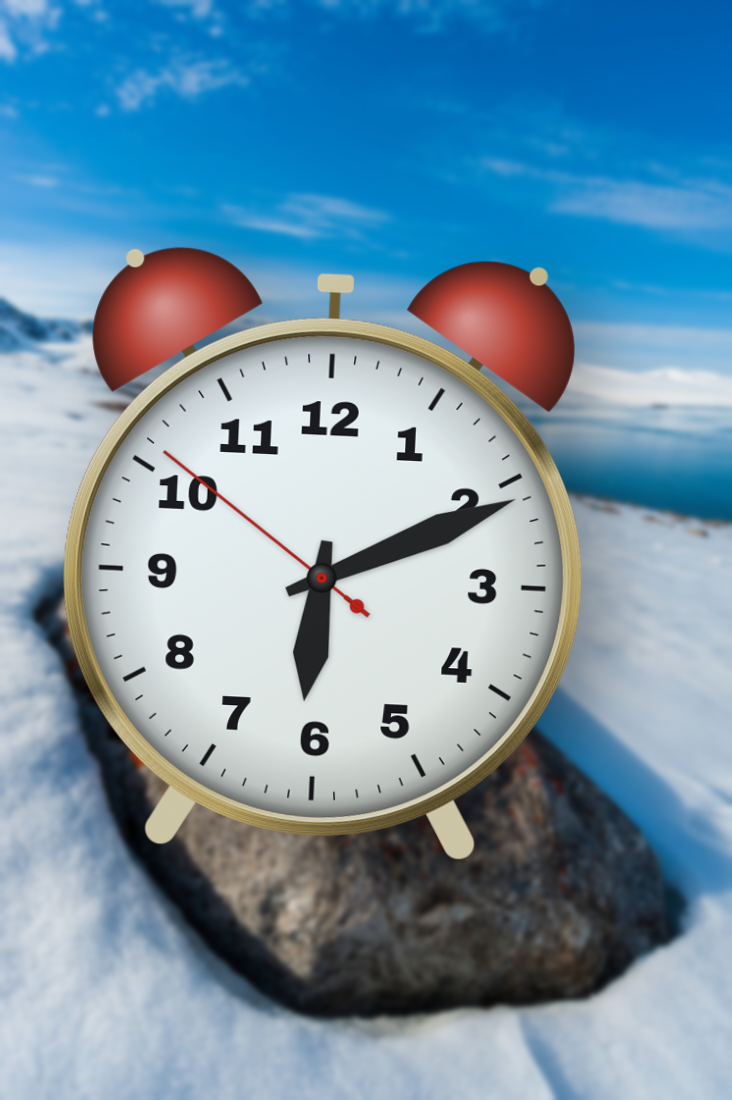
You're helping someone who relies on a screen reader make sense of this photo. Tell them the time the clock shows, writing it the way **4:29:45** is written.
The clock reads **6:10:51**
